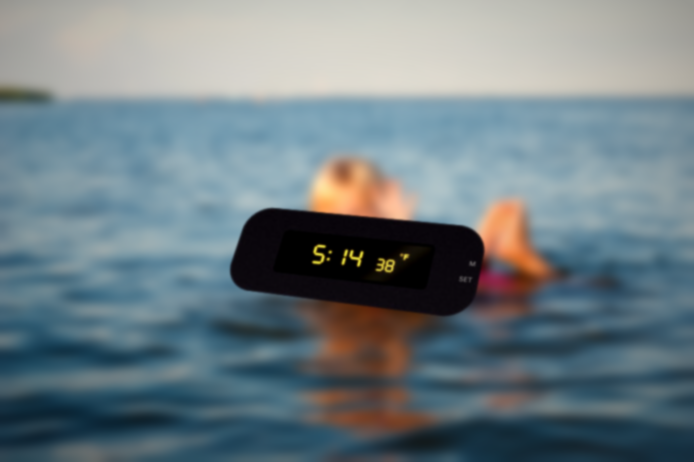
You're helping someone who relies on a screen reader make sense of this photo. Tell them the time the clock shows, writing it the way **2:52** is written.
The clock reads **5:14**
